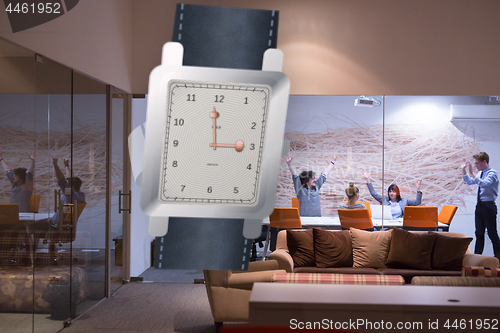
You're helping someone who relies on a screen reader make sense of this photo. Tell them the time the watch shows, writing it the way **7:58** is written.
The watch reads **2:59**
